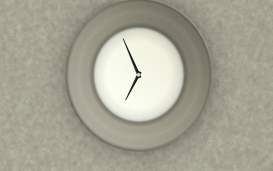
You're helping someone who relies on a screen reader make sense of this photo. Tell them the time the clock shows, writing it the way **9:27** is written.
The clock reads **6:56**
